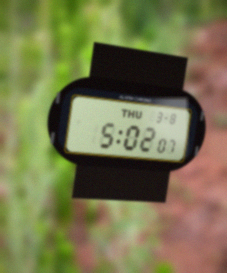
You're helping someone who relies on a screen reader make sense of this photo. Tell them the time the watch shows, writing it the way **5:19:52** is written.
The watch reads **5:02:07**
